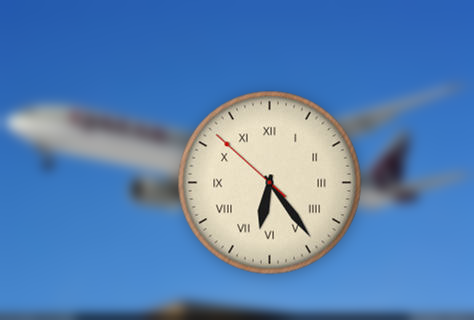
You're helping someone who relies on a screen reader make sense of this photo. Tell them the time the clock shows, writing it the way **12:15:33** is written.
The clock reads **6:23:52**
